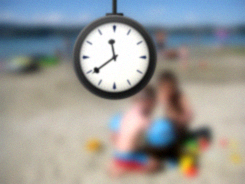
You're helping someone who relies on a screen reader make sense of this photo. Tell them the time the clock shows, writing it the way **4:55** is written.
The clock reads **11:39**
